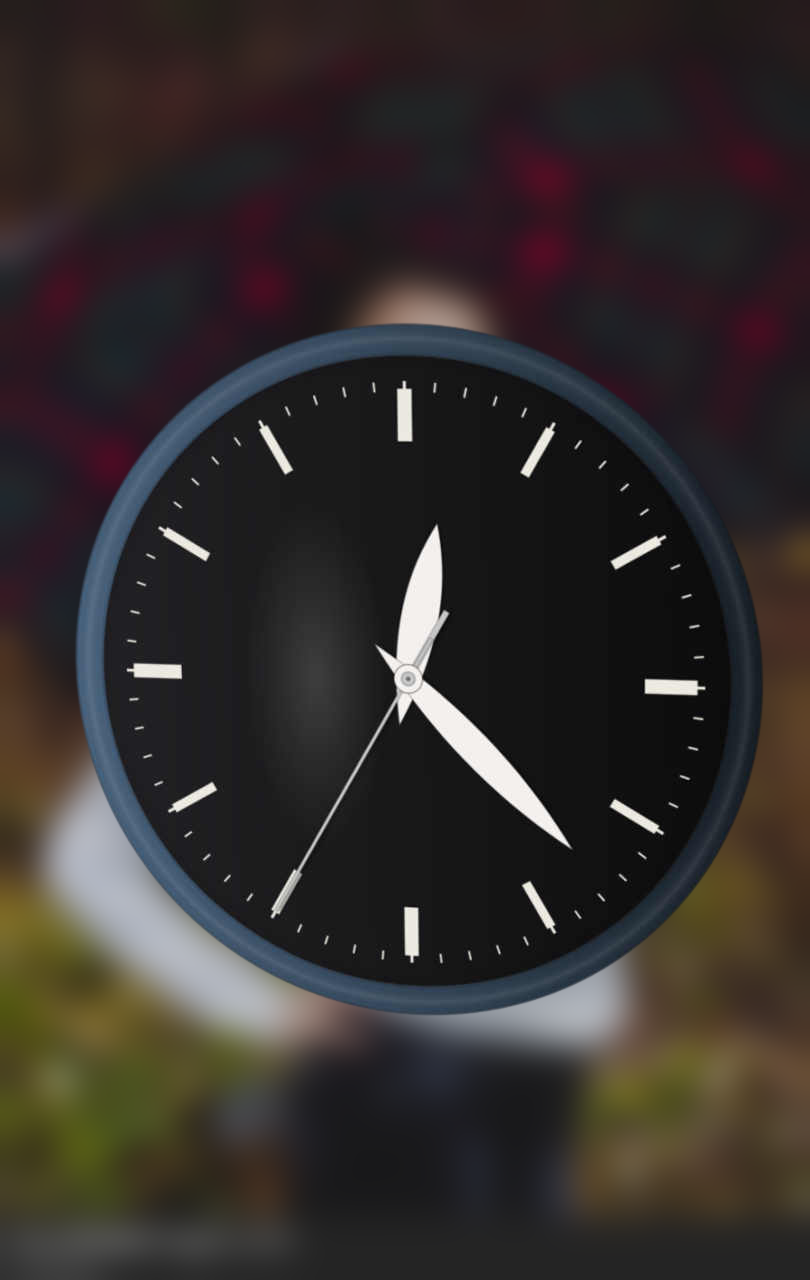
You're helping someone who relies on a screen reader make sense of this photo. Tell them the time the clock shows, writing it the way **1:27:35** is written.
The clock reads **12:22:35**
